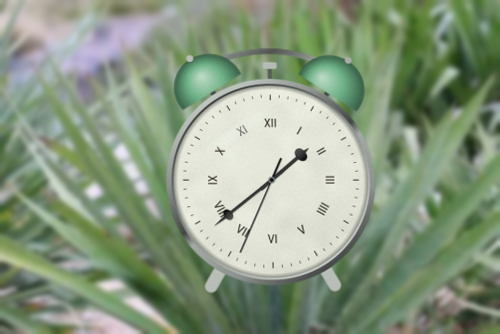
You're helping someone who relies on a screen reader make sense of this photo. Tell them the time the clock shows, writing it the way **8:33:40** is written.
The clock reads **1:38:34**
